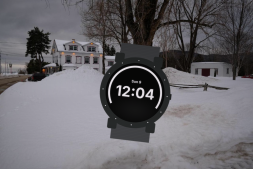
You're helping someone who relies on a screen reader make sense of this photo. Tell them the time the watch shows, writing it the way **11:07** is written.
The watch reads **12:04**
